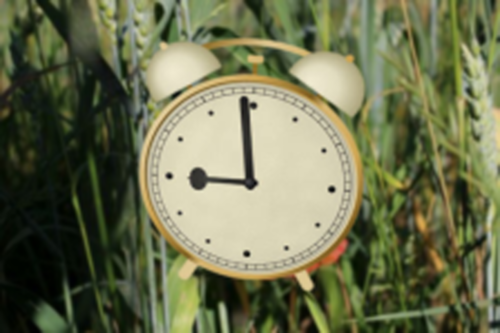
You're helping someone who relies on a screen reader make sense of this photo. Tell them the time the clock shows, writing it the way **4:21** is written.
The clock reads **8:59**
